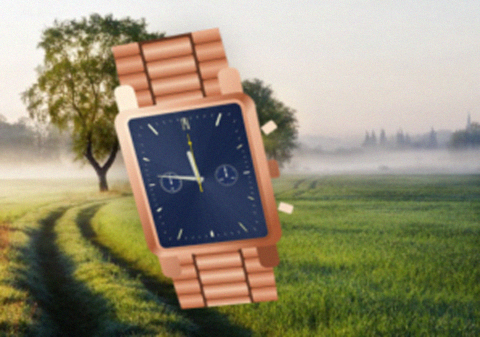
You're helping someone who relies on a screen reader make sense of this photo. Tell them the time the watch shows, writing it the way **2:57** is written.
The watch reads **11:47**
